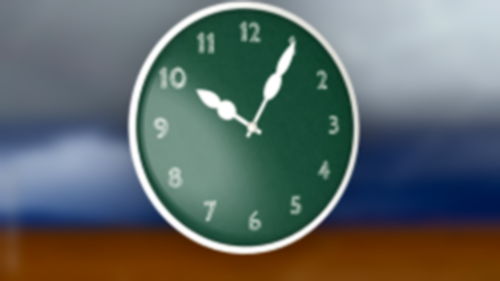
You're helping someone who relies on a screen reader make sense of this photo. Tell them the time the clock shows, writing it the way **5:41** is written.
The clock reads **10:05**
